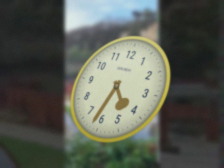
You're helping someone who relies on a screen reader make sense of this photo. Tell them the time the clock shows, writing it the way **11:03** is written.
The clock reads **4:32**
